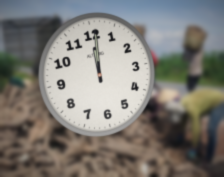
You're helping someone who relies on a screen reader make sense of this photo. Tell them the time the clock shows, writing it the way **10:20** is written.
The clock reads **12:01**
